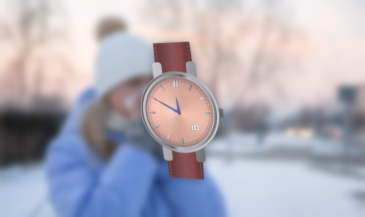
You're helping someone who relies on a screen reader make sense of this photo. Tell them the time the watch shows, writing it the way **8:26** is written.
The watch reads **11:50**
